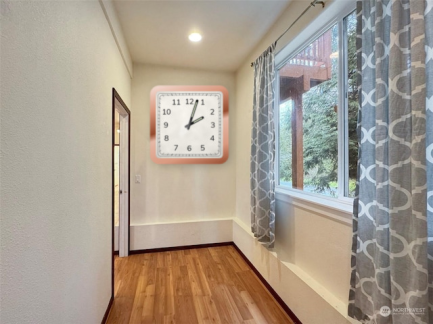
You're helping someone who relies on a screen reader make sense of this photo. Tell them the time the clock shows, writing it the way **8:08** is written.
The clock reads **2:03**
